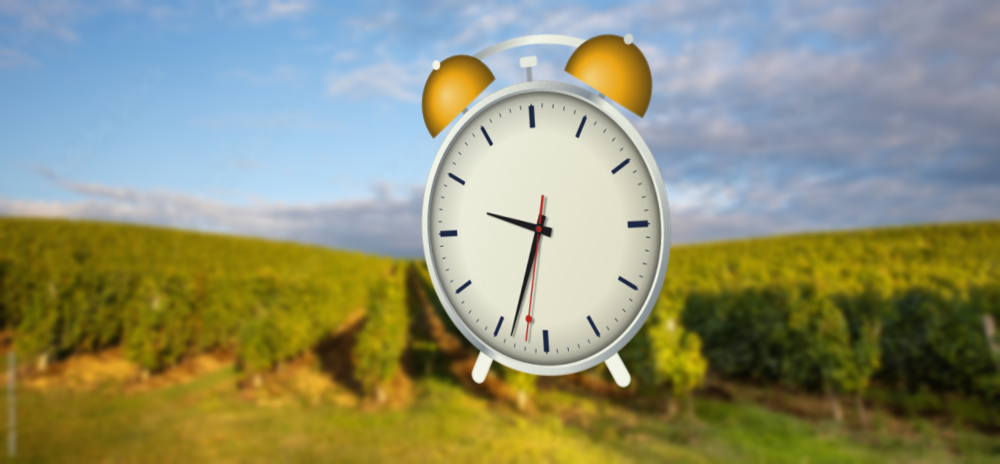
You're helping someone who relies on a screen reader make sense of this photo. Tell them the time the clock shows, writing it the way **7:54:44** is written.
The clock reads **9:33:32**
